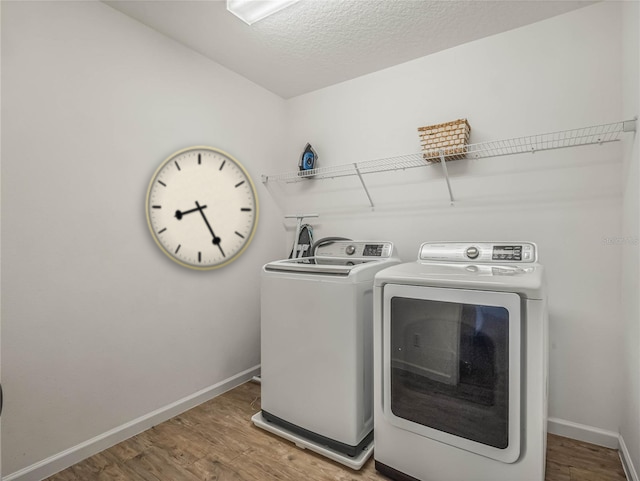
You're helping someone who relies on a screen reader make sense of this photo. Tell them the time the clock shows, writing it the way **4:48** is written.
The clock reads **8:25**
